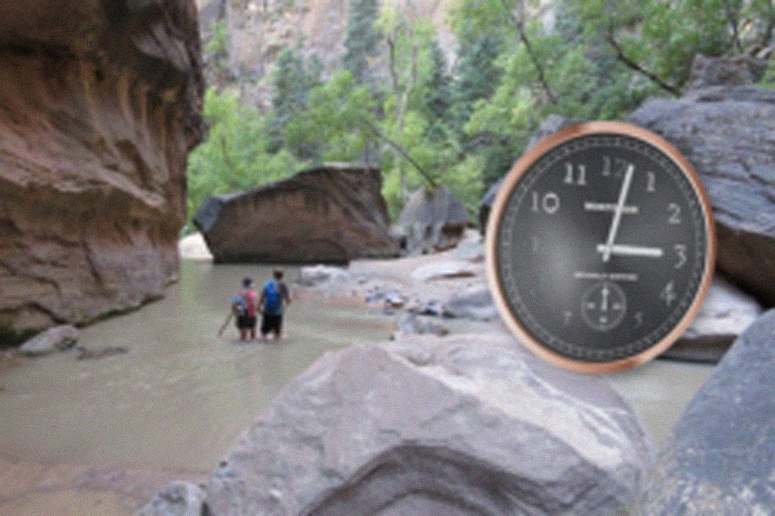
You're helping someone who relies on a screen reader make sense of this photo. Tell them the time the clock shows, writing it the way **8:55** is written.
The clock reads **3:02**
